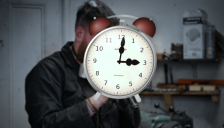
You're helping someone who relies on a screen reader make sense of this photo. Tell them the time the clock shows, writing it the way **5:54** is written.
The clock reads **3:01**
